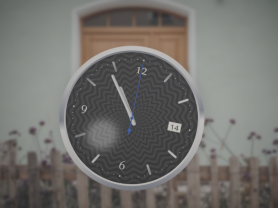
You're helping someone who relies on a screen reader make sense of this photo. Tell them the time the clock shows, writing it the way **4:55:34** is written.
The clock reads **10:54:00**
